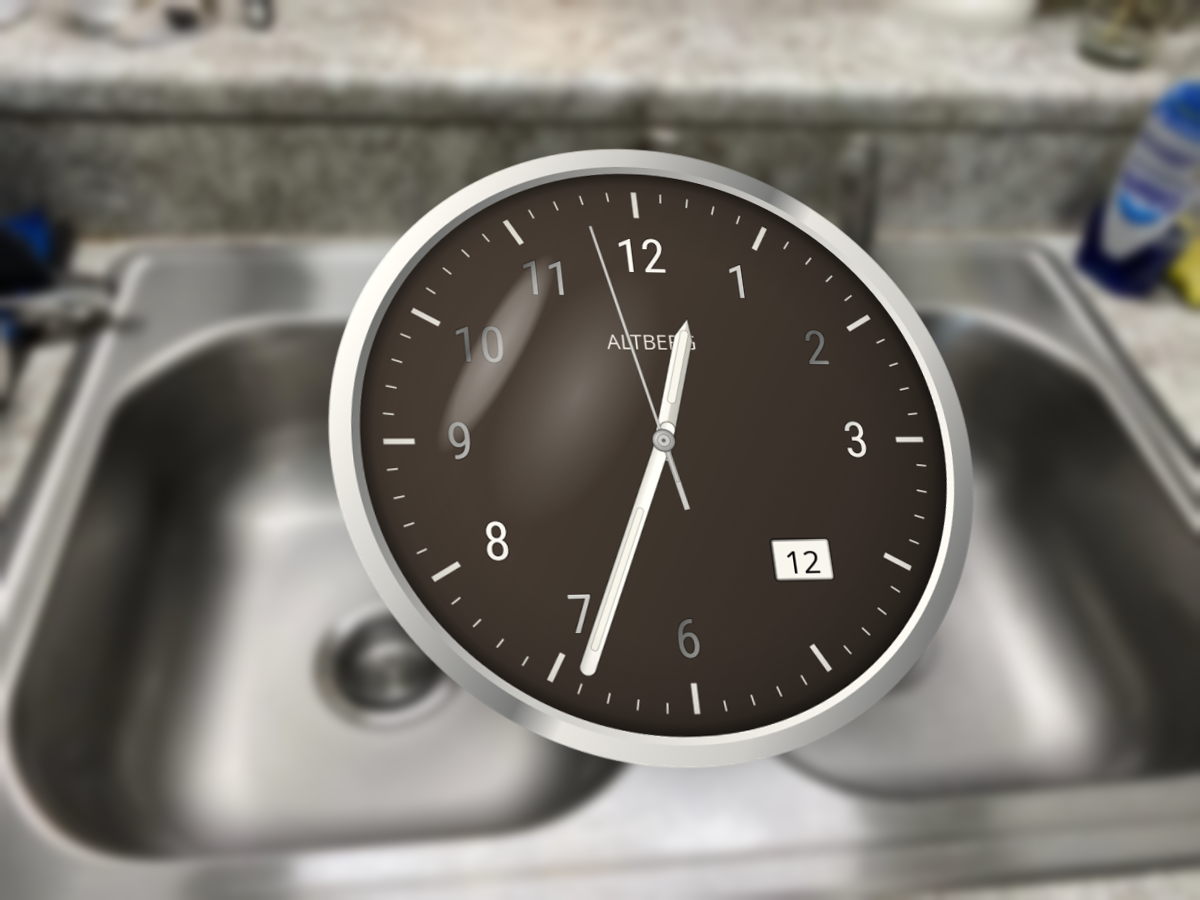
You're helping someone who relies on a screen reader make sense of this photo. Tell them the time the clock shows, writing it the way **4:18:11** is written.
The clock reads **12:33:58**
